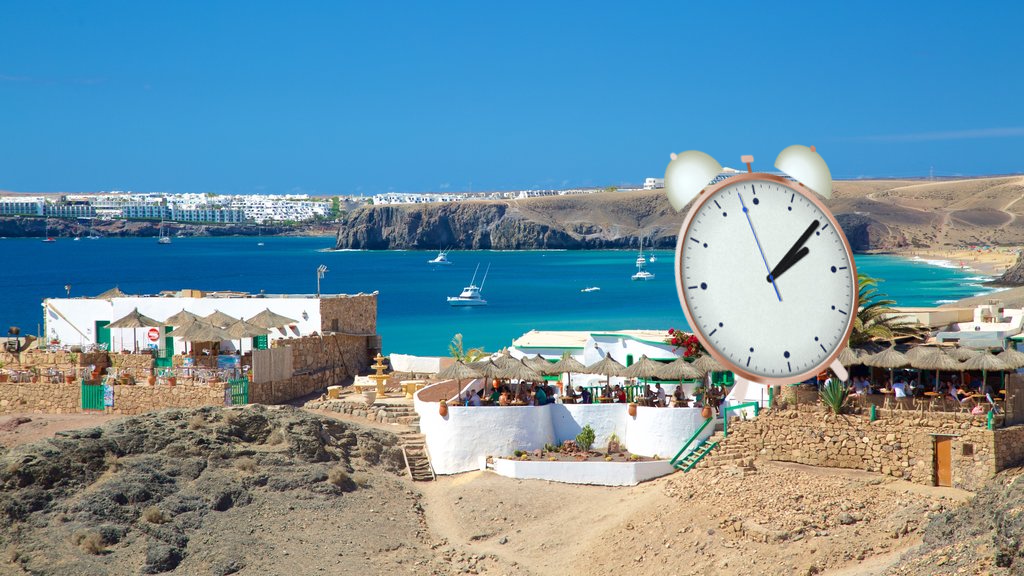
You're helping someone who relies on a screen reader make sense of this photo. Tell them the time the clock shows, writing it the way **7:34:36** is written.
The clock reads **2:08:58**
